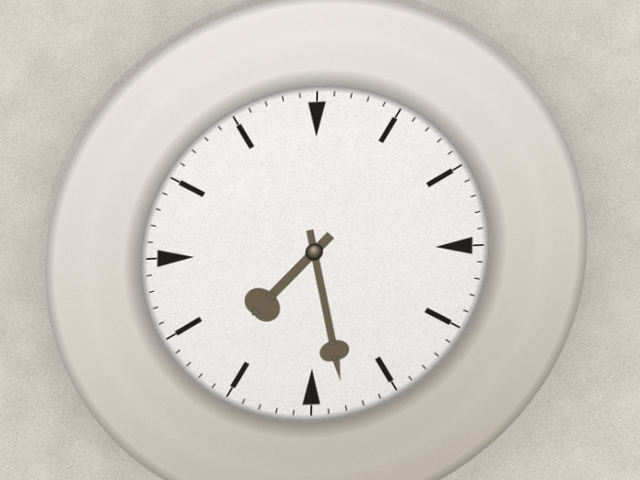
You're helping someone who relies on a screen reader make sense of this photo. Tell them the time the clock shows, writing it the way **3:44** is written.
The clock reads **7:28**
